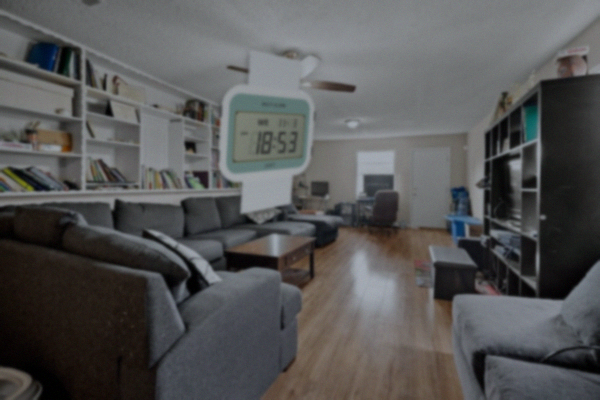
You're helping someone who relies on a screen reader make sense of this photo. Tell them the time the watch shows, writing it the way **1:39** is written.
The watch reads **18:53**
